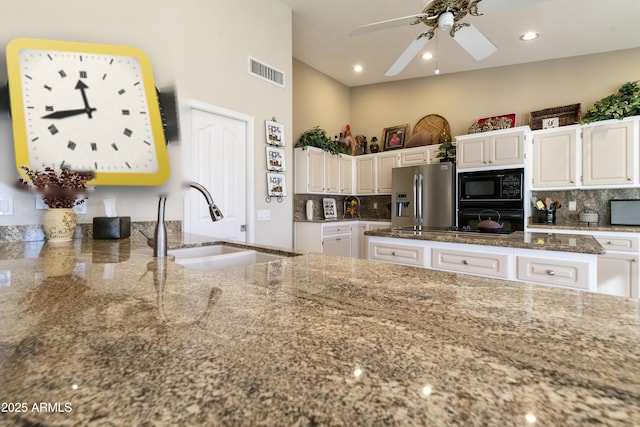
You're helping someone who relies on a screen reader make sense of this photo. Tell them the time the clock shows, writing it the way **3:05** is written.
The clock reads **11:43**
